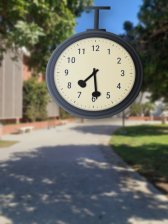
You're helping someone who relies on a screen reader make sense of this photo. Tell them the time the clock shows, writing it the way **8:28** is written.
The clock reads **7:29**
